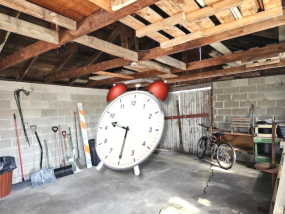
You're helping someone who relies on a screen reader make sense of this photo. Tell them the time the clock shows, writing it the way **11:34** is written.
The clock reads **9:30**
